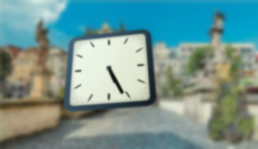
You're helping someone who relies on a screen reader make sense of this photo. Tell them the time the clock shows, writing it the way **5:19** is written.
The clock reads **5:26**
